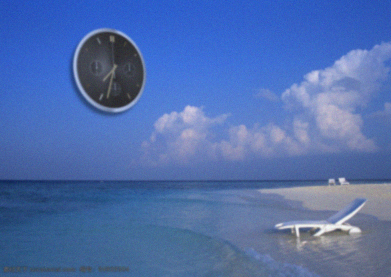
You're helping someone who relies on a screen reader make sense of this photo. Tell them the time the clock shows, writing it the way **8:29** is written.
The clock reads **7:33**
